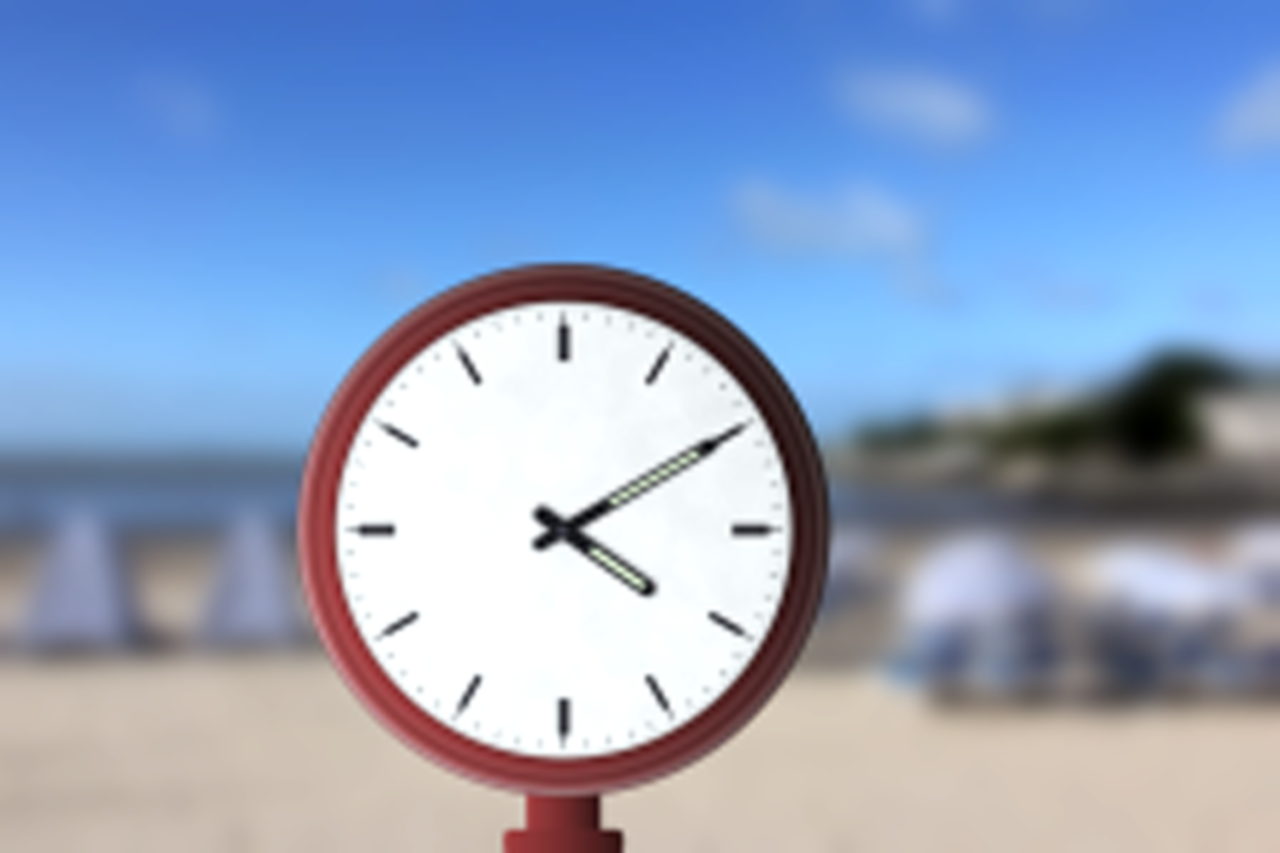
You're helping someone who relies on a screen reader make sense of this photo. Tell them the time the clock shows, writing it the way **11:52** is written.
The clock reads **4:10**
